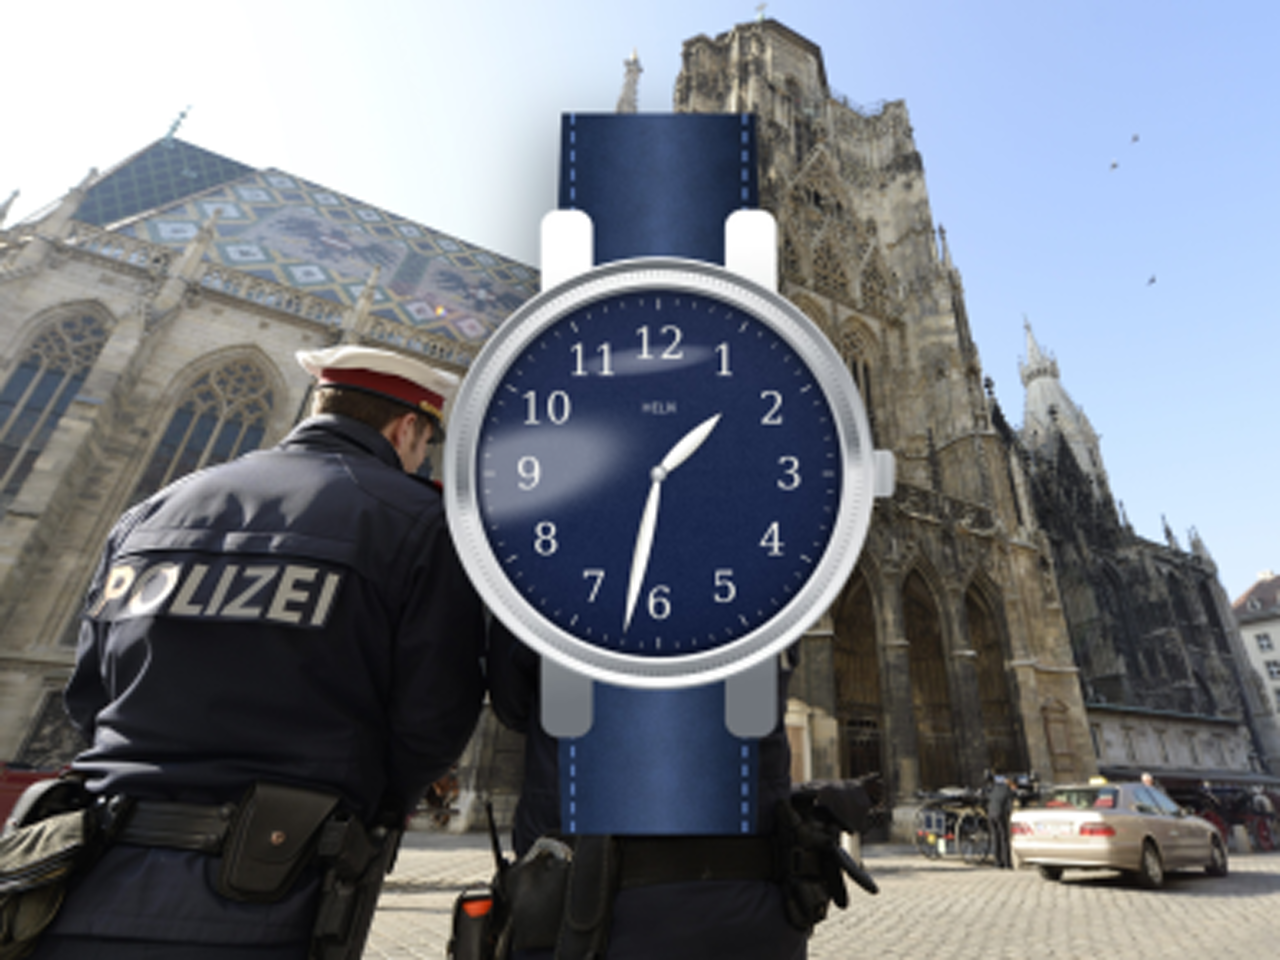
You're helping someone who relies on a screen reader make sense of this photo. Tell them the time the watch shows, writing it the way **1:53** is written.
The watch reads **1:32**
